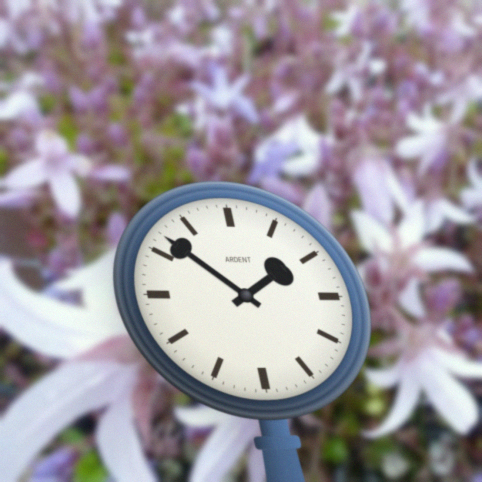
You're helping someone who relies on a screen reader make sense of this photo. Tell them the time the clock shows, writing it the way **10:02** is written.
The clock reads **1:52**
